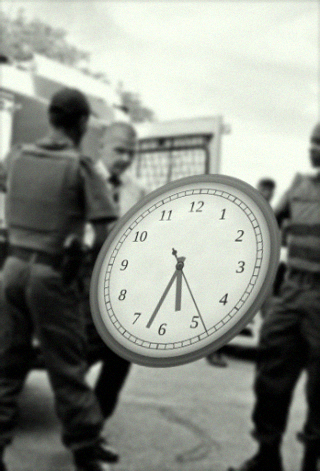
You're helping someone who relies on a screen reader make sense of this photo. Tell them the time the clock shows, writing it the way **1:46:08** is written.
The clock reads **5:32:24**
